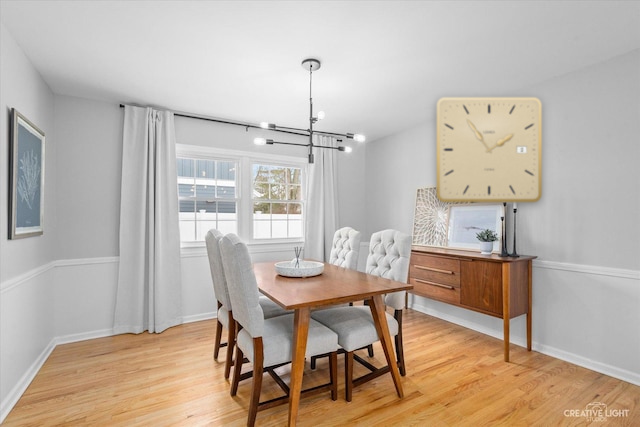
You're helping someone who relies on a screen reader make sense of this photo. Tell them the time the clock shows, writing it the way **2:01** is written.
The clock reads **1:54**
